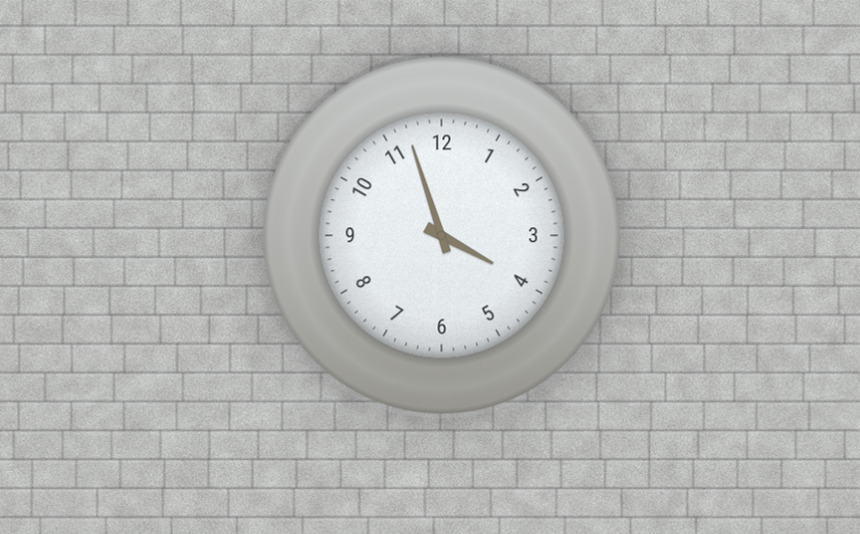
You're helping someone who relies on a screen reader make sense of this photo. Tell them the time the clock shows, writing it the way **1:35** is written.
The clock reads **3:57**
